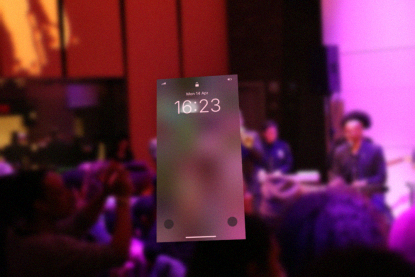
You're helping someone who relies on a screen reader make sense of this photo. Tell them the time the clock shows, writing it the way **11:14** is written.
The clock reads **16:23**
